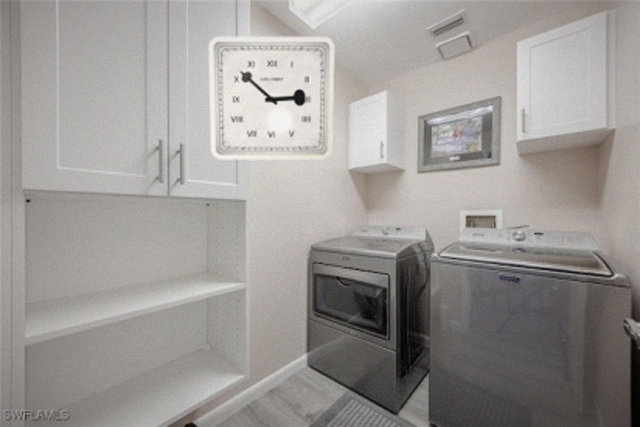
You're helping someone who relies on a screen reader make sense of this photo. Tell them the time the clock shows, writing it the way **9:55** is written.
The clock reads **2:52**
